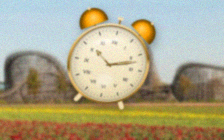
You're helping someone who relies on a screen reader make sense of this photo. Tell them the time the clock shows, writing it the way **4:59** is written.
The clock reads **10:12**
